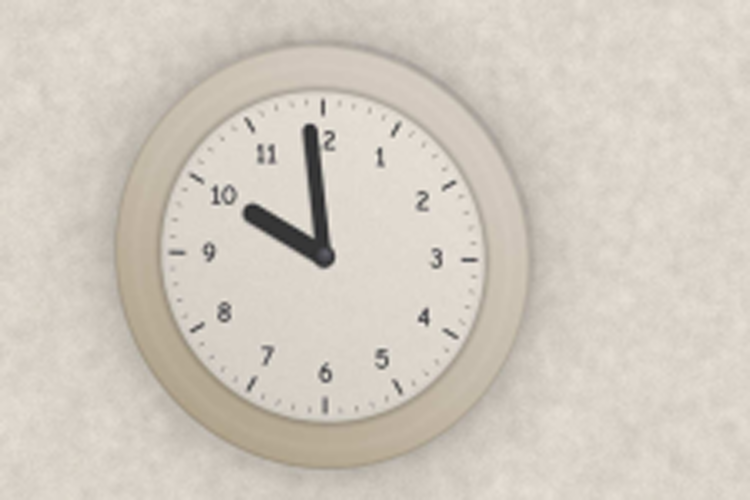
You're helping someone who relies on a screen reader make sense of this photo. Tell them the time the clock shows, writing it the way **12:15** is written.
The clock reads **9:59**
